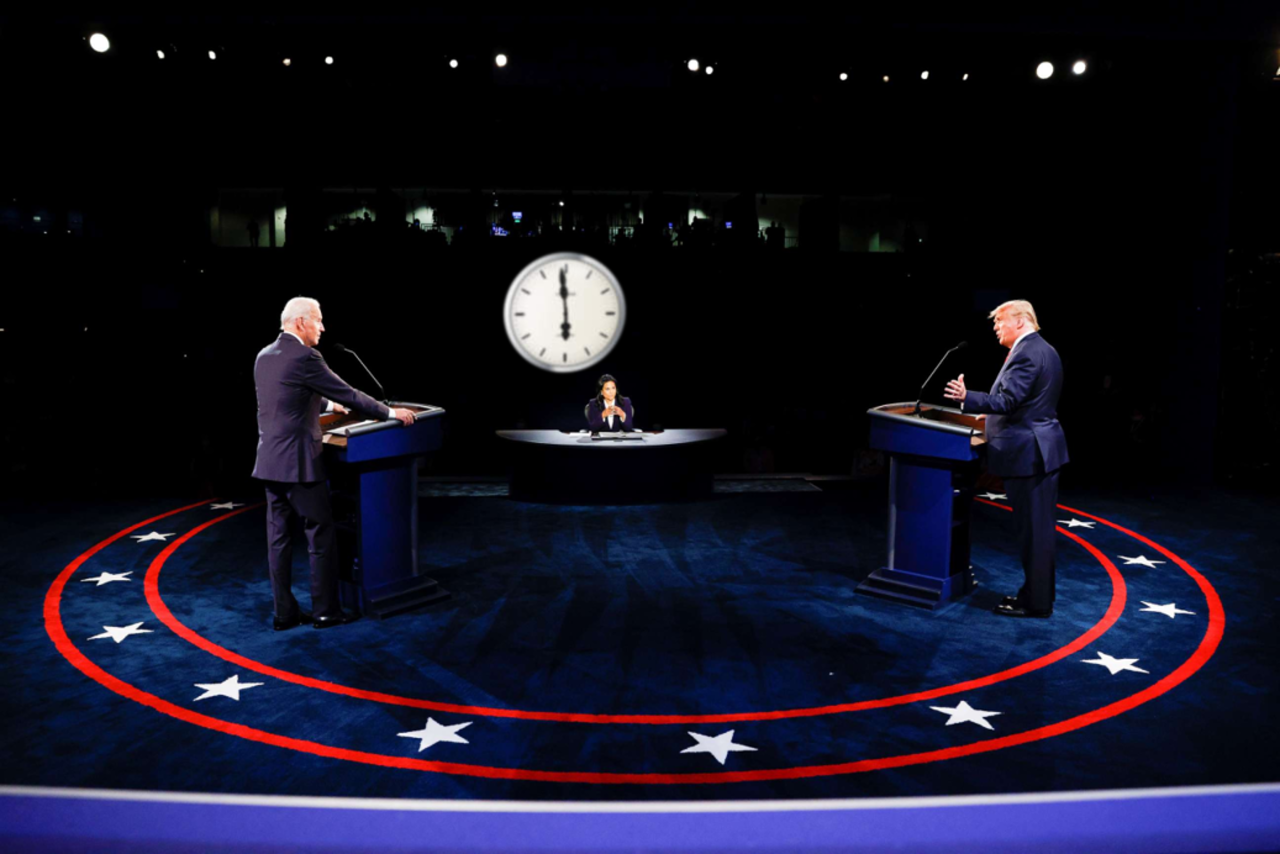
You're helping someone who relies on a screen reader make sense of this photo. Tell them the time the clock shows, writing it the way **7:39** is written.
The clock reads **5:59**
